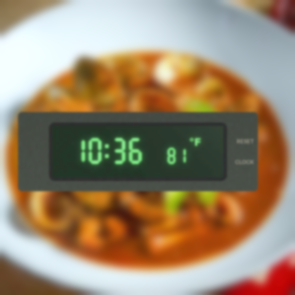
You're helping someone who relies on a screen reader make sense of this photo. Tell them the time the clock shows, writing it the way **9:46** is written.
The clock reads **10:36**
